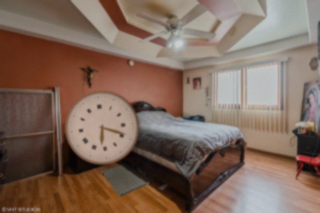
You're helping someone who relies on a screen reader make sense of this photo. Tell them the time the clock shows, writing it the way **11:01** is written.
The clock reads **6:19**
